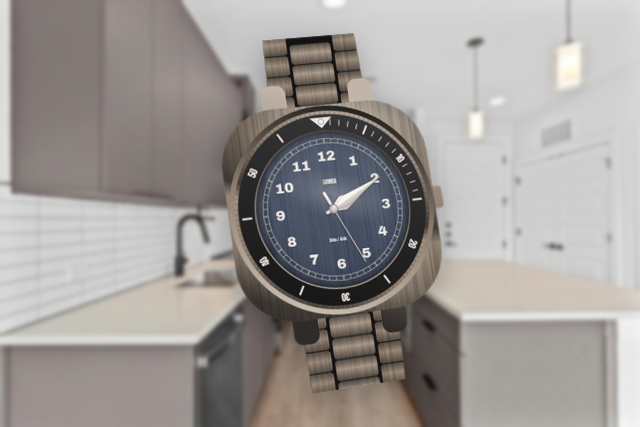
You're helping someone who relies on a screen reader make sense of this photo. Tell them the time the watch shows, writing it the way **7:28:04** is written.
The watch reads **2:10:26**
